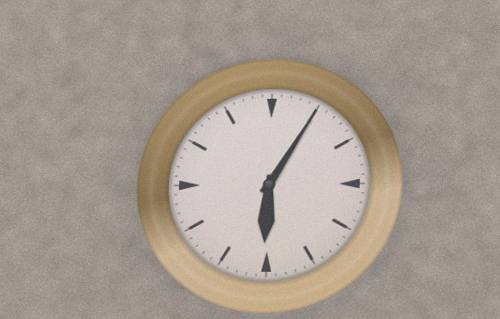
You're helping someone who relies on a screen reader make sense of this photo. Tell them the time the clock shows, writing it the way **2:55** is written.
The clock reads **6:05**
